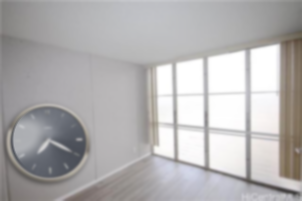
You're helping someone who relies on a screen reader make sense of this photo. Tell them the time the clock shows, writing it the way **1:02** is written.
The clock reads **7:20**
